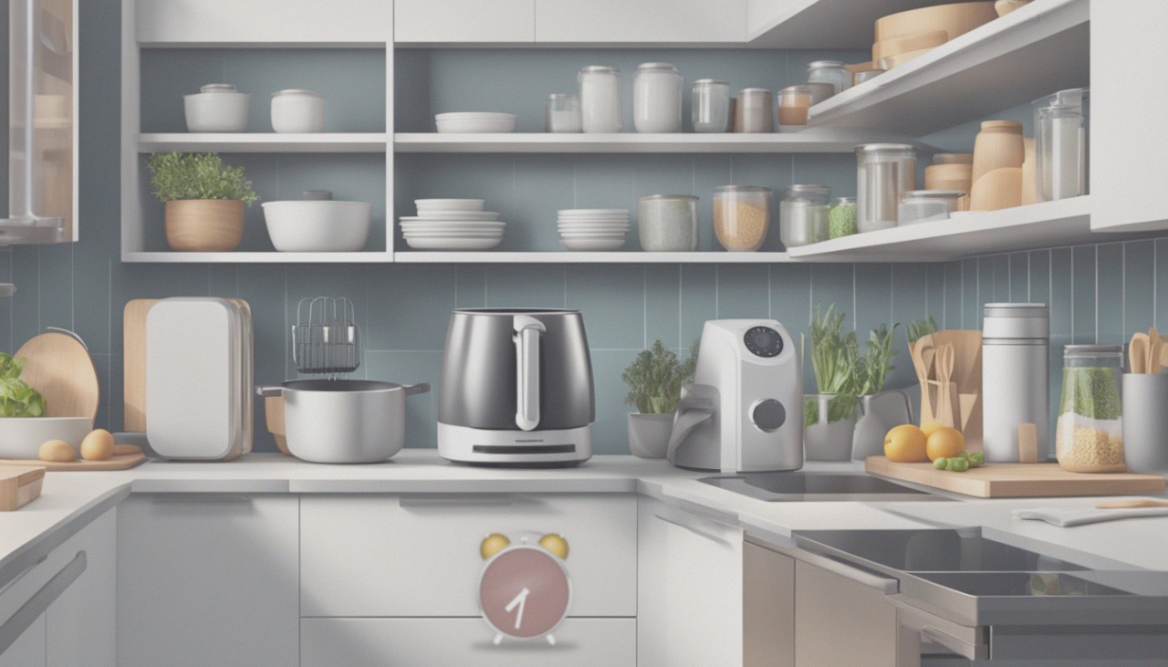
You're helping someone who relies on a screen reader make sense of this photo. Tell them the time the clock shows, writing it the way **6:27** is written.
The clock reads **7:32**
